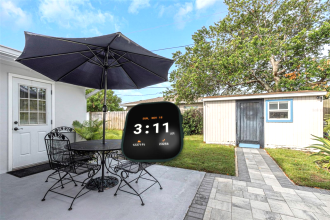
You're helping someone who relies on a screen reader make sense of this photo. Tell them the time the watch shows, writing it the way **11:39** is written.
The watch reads **3:11**
